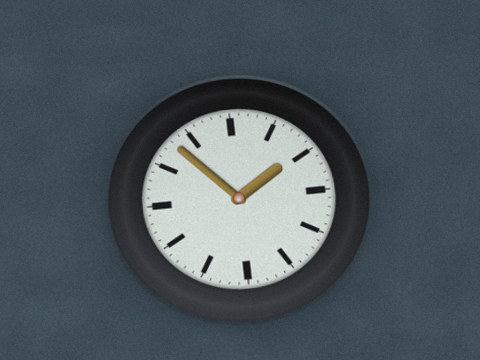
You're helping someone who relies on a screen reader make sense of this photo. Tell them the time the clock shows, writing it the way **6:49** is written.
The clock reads **1:53**
